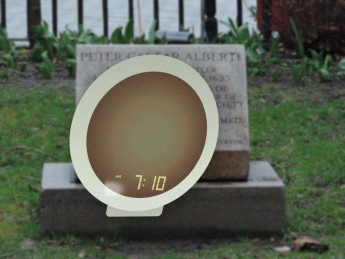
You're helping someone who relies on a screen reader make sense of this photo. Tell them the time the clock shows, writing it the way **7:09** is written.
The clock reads **7:10**
